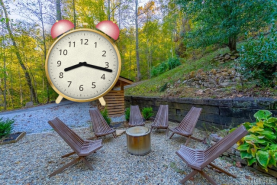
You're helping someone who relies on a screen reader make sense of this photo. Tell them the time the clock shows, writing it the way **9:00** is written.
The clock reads **8:17**
